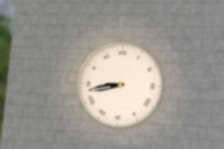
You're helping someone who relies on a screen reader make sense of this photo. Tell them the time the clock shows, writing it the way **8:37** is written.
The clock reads **8:43**
